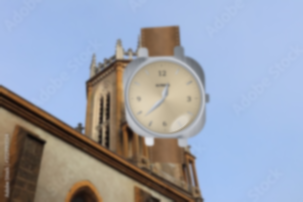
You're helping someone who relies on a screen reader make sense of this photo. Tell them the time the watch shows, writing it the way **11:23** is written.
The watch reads **12:38**
